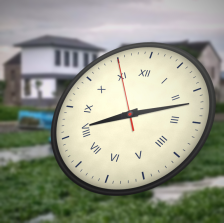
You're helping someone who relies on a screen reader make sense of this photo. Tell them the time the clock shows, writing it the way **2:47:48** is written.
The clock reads **8:11:55**
